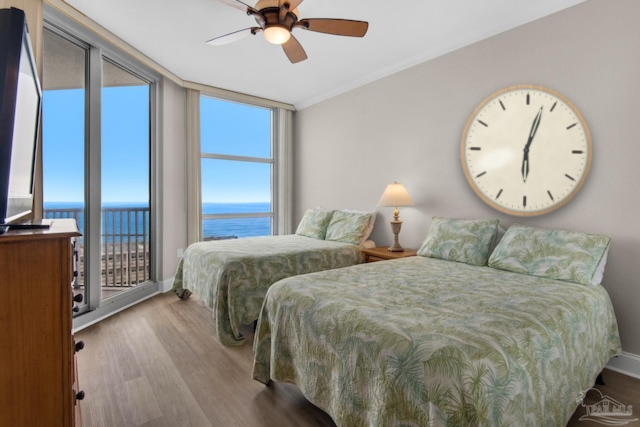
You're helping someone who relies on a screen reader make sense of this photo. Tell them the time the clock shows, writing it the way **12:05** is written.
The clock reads **6:03**
